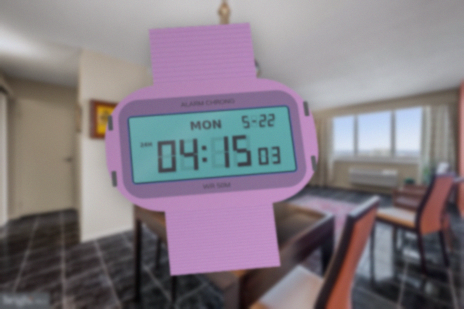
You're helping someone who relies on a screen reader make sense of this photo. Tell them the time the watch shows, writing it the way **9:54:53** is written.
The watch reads **4:15:03**
